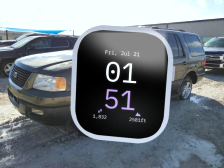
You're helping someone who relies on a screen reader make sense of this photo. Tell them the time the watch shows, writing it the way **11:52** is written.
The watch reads **1:51**
